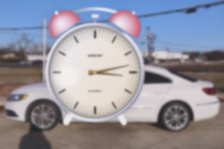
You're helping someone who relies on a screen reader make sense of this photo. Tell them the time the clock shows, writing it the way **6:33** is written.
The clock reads **3:13**
